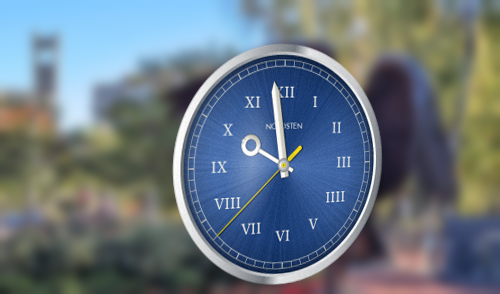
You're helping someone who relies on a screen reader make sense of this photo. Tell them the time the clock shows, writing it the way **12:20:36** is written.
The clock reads **9:58:38**
